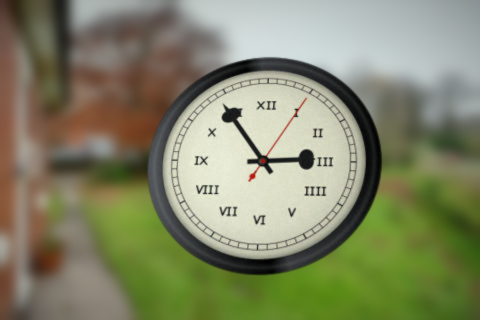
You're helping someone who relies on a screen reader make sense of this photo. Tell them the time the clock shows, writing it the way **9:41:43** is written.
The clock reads **2:54:05**
